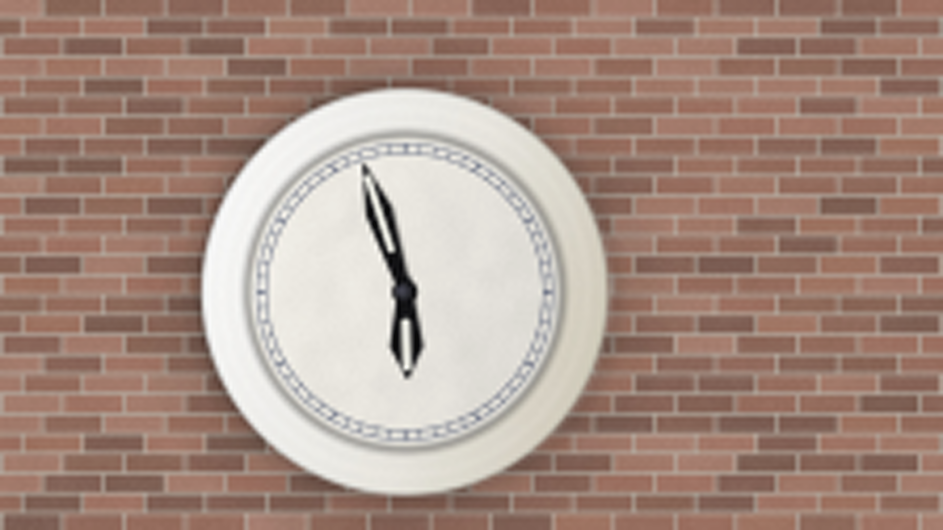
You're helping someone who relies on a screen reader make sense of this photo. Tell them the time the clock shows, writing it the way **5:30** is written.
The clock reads **5:57**
